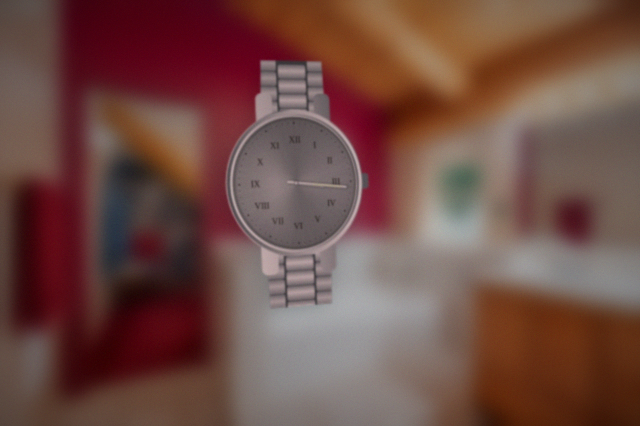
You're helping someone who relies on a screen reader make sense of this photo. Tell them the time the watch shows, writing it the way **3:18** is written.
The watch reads **3:16**
